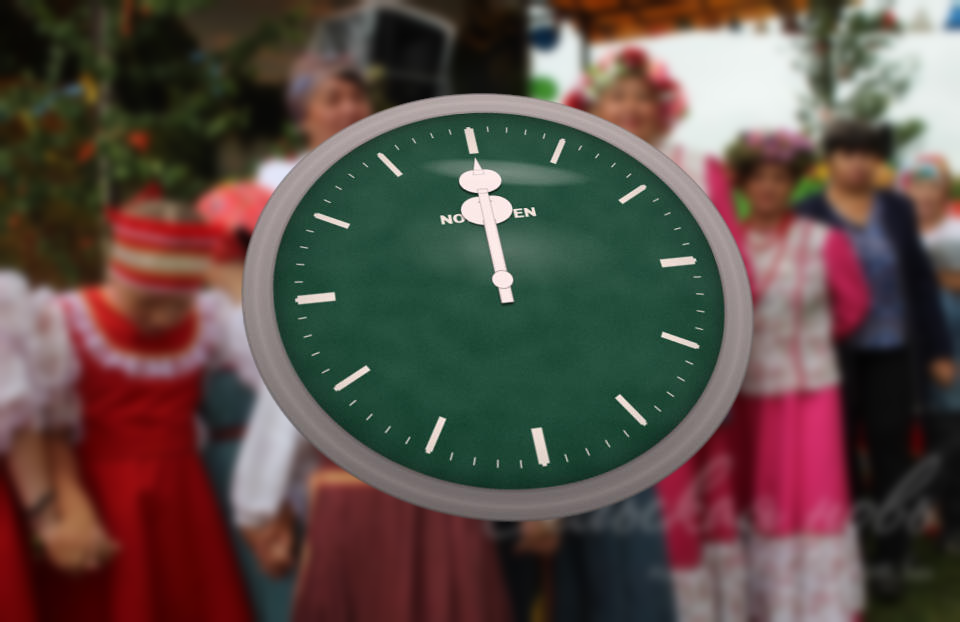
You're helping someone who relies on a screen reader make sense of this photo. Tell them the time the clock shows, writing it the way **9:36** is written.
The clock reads **12:00**
